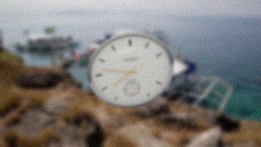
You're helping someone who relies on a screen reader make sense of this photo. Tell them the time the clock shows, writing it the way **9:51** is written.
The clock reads **7:47**
